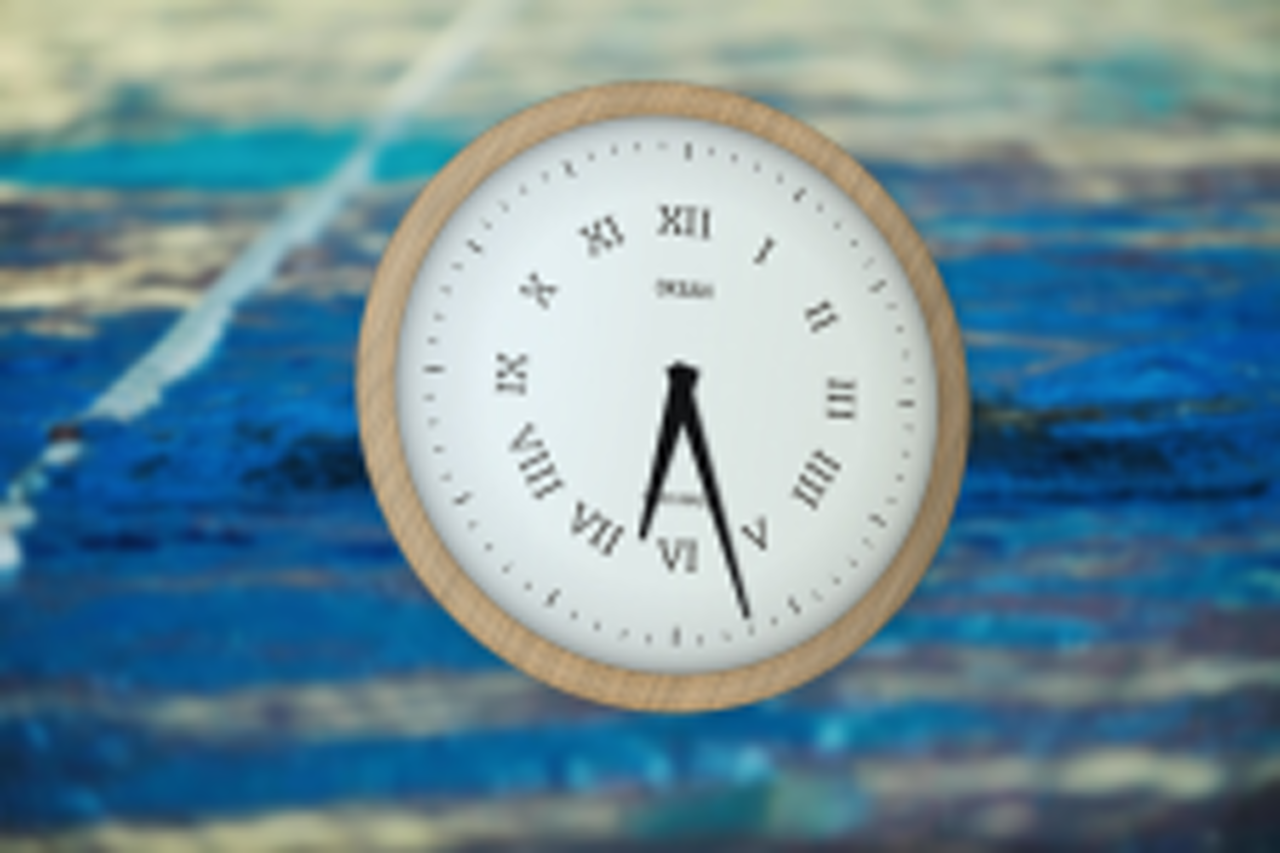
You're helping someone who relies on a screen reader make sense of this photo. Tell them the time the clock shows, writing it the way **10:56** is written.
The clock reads **6:27**
